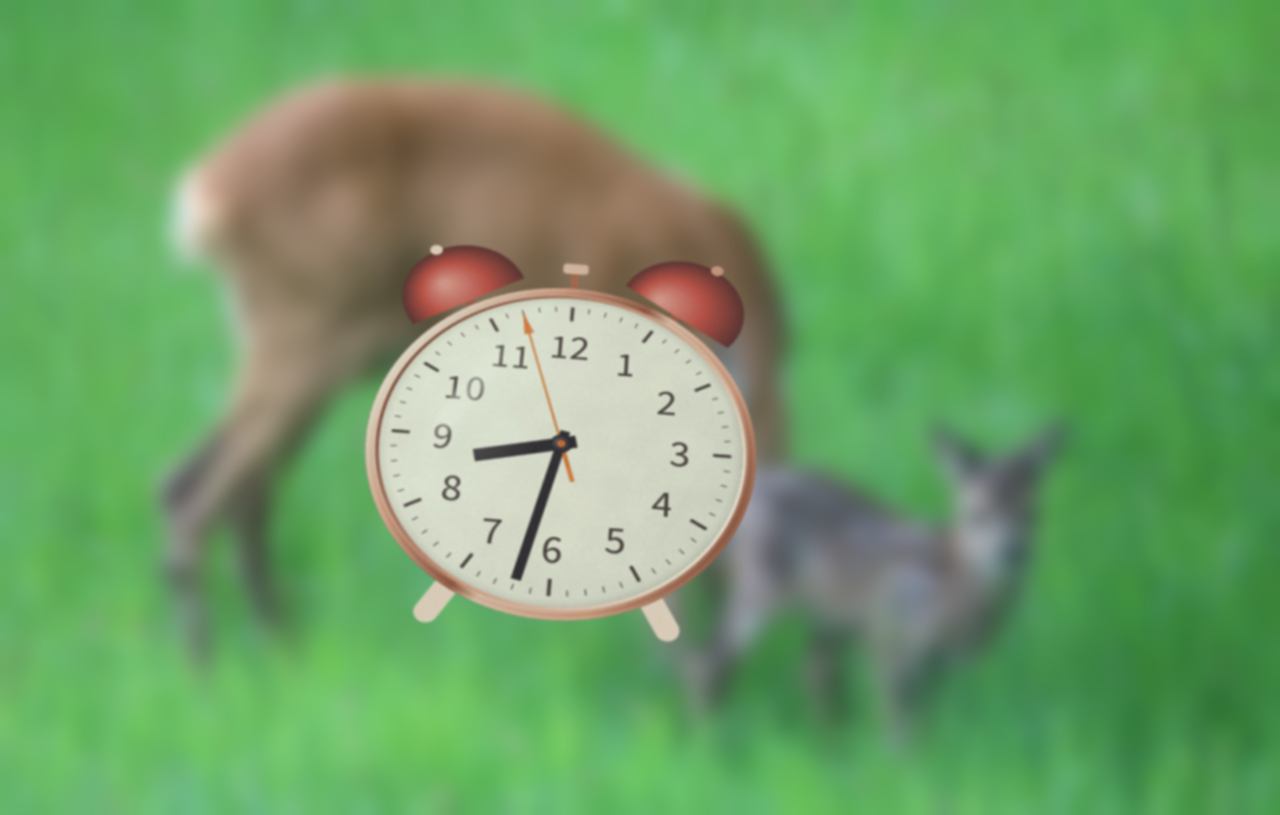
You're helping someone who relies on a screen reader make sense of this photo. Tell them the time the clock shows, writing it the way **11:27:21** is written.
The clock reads **8:31:57**
